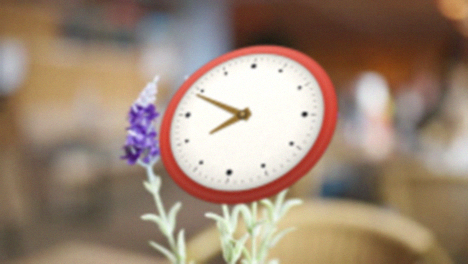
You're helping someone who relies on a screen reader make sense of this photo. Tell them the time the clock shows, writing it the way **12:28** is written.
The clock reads **7:49**
